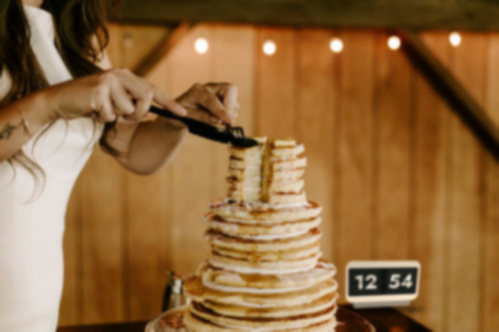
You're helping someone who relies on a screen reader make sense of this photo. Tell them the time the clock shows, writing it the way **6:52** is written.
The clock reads **12:54**
